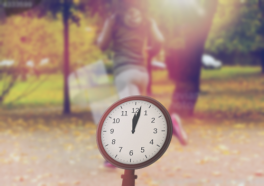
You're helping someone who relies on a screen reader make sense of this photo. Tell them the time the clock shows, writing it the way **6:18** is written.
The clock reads **12:02**
